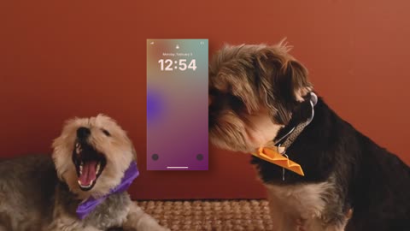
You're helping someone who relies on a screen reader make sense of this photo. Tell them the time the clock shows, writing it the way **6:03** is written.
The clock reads **12:54**
